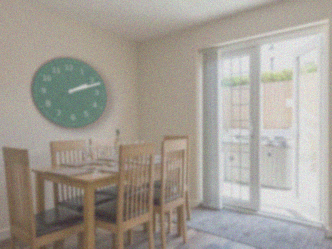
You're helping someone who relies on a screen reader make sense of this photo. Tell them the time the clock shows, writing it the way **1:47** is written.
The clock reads **2:12**
